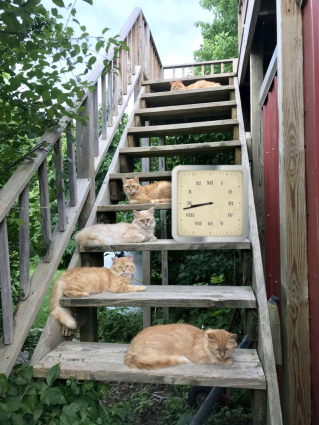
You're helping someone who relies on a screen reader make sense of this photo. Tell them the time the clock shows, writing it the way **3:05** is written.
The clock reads **8:43**
